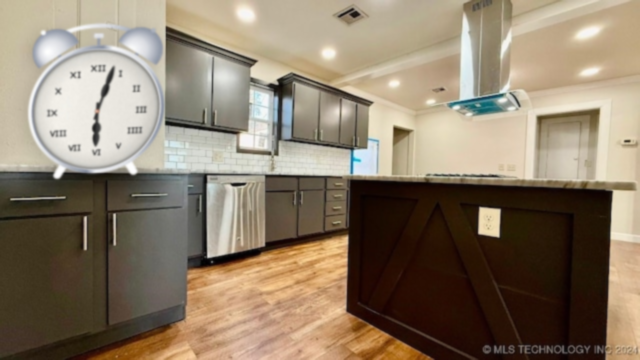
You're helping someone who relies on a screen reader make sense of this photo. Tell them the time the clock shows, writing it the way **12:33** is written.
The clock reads **6:03**
